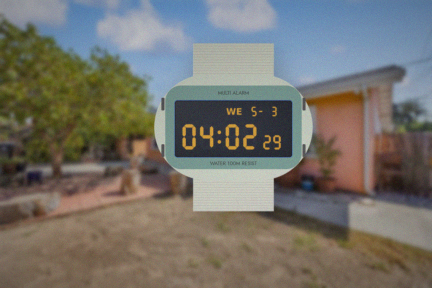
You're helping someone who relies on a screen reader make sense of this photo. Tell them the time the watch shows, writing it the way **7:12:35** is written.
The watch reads **4:02:29**
